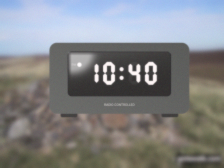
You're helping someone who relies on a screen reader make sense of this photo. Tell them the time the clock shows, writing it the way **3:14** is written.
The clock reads **10:40**
